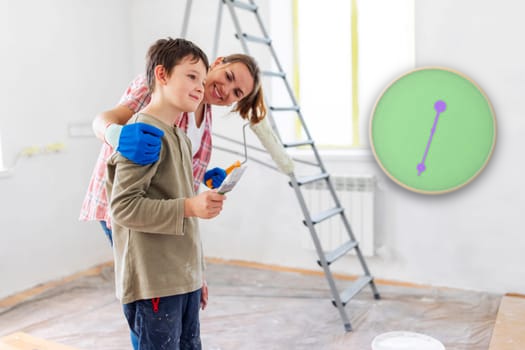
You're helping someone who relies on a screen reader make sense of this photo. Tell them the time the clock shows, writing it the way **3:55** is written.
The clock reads **12:33**
